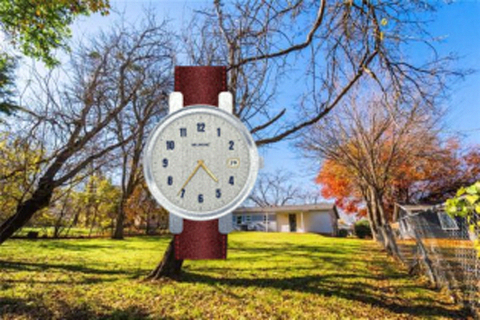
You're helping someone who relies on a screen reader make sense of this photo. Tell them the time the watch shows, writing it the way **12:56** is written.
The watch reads **4:36**
